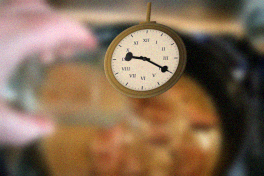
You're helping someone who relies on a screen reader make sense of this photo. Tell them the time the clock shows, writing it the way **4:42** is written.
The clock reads **9:20**
